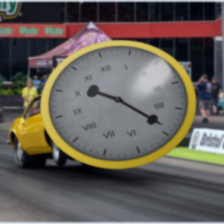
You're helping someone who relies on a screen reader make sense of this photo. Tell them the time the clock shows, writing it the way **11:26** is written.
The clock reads **10:24**
